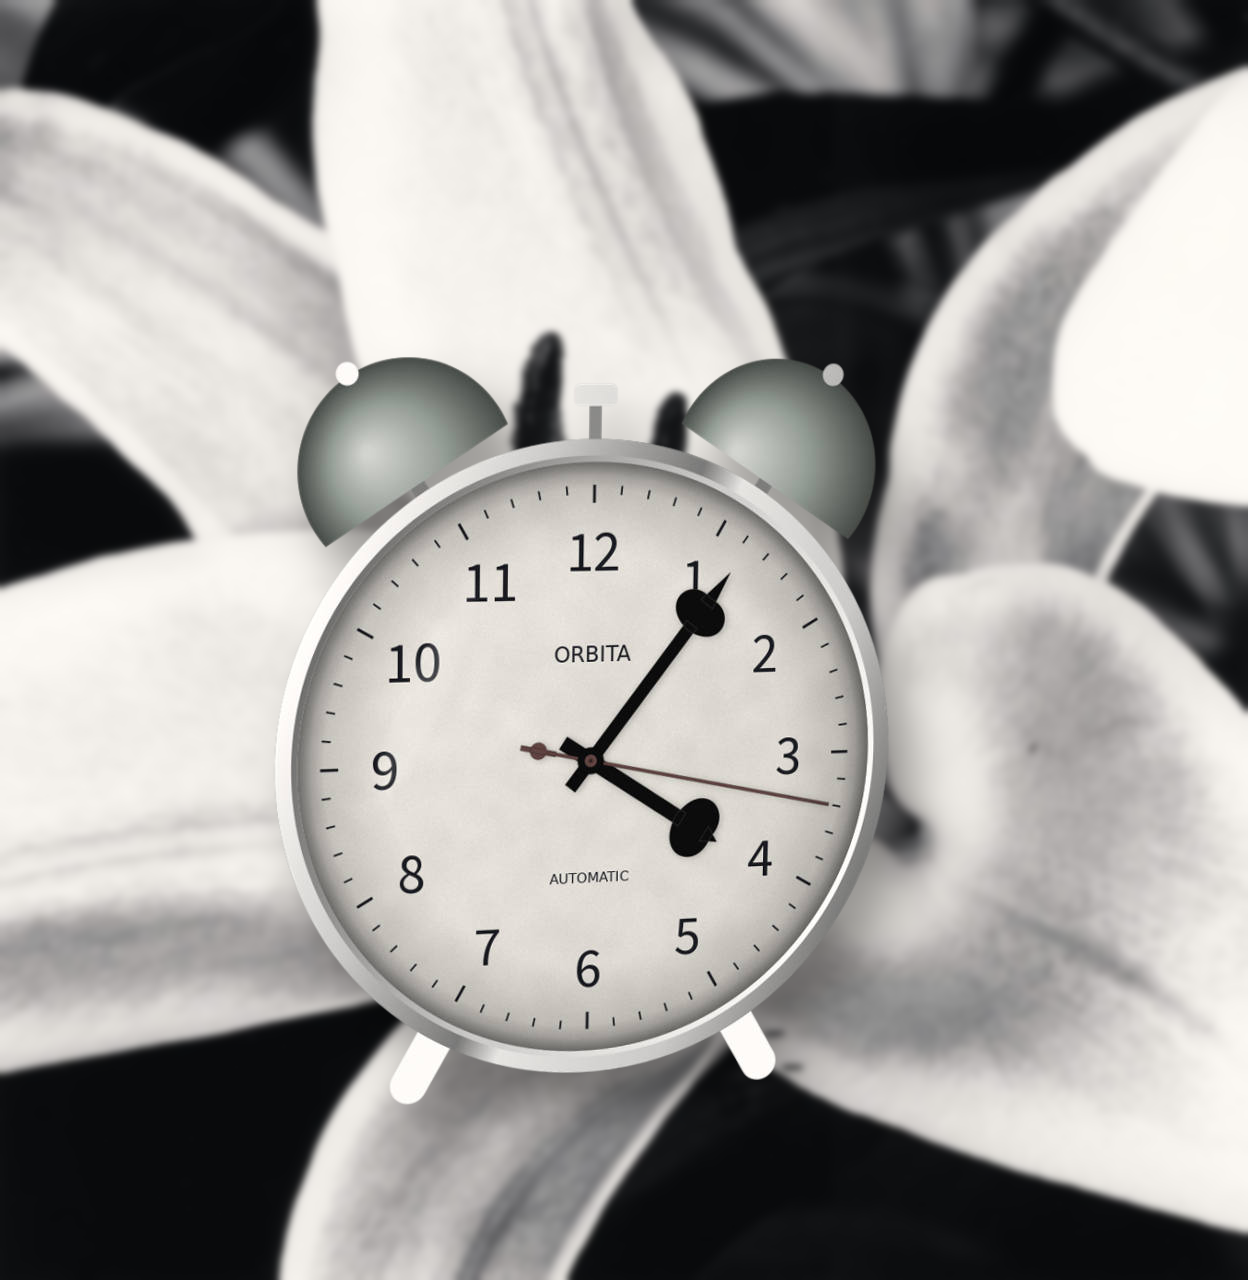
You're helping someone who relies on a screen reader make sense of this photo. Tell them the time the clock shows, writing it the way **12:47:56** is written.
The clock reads **4:06:17**
